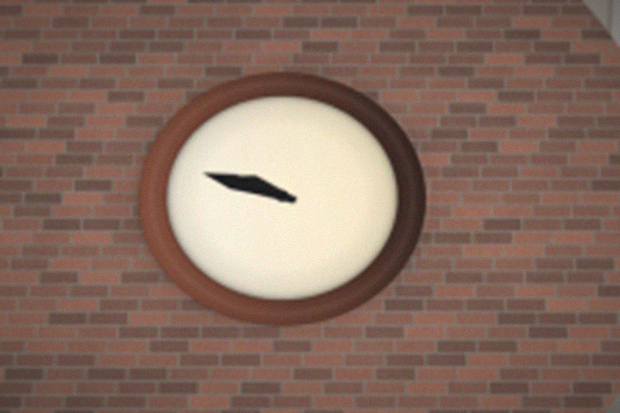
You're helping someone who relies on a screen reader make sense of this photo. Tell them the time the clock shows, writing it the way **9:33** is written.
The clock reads **9:48**
